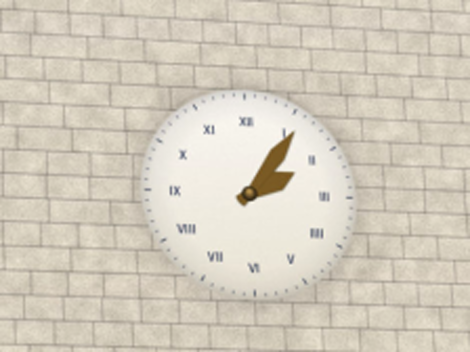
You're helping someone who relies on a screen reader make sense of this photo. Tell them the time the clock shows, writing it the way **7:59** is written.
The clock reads **2:06**
